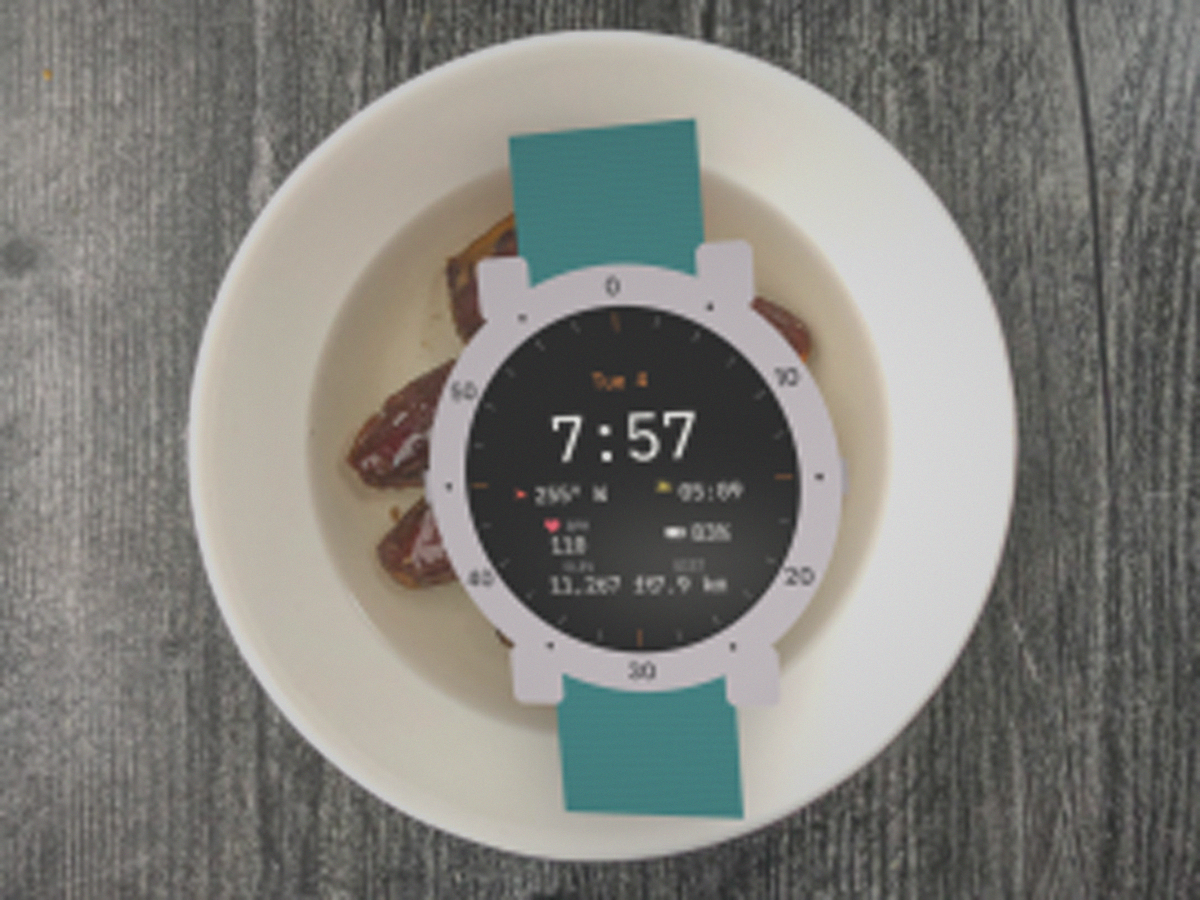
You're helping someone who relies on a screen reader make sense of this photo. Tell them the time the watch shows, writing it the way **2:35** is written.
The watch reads **7:57**
